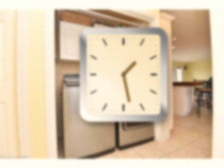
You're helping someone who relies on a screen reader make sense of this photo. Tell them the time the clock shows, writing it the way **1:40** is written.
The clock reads **1:28**
